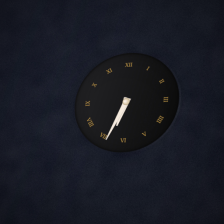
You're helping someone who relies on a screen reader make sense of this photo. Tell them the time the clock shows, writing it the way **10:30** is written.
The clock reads **6:34**
